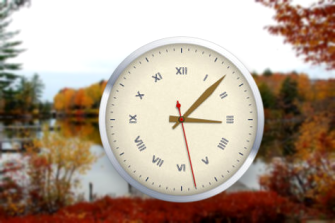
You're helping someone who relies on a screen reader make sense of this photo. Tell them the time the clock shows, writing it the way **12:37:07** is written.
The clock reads **3:07:28**
